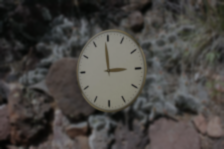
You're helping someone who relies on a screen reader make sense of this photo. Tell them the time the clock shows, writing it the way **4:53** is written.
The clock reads **2:59**
